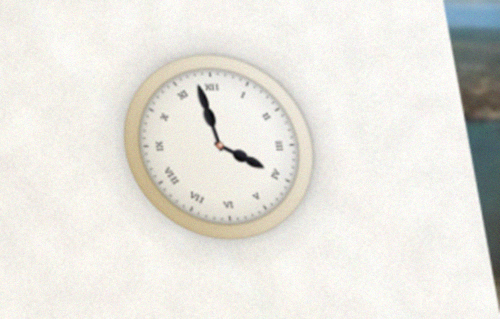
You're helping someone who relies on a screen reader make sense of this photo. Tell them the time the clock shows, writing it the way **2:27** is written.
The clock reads **3:58**
